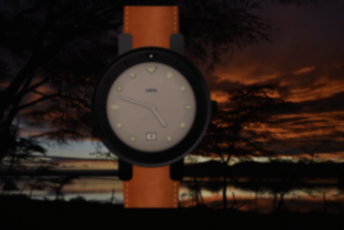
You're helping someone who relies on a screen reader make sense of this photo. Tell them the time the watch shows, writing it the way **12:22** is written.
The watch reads **4:48**
